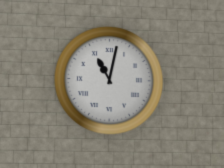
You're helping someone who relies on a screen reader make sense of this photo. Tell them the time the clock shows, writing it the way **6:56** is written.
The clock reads **11:02**
